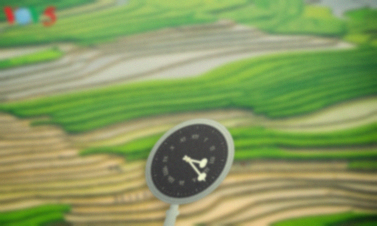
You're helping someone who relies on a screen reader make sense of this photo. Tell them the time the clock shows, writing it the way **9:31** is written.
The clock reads **3:22**
